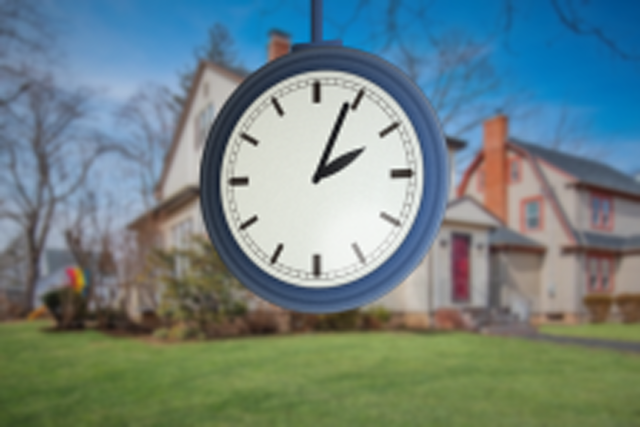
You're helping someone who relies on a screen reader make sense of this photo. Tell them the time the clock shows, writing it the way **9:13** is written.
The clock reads **2:04**
